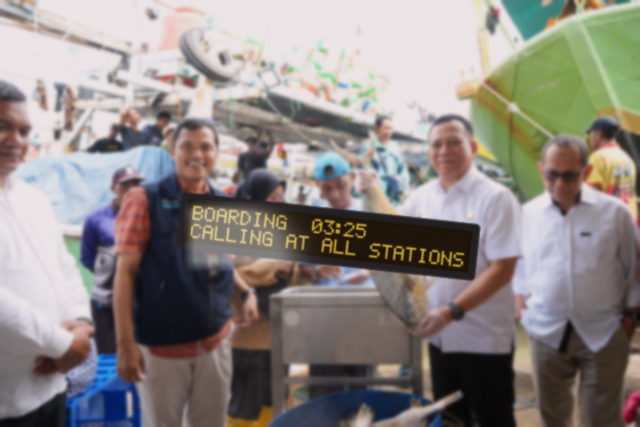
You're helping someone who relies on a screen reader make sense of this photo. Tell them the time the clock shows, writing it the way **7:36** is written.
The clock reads **3:25**
